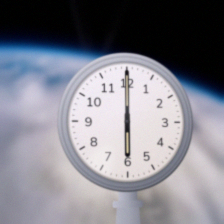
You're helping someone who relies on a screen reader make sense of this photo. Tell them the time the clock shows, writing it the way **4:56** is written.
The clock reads **6:00**
